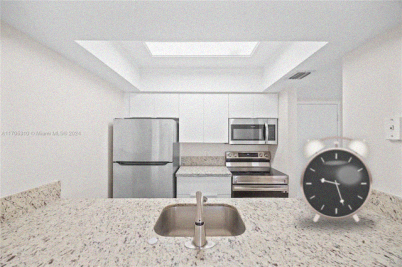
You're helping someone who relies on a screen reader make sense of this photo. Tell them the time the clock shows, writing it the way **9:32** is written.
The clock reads **9:27**
